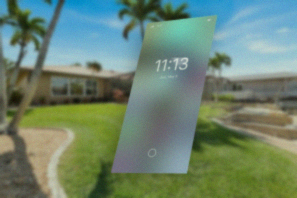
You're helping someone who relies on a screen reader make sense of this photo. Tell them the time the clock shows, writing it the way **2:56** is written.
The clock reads **11:13**
